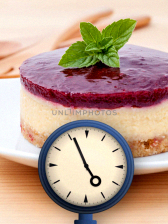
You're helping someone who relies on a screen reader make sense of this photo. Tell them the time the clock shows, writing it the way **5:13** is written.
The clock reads **4:56**
